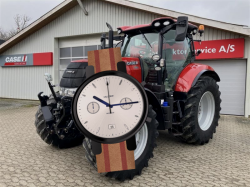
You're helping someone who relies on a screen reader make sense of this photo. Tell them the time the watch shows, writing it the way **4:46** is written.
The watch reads **10:15**
